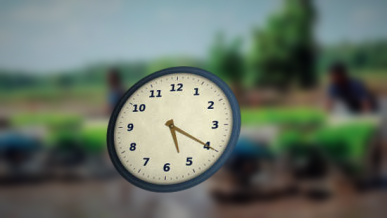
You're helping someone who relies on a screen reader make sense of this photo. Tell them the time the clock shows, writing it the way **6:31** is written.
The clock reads **5:20**
